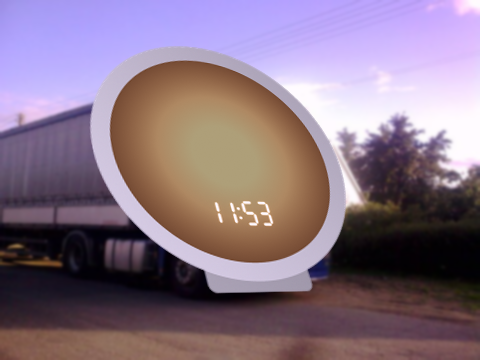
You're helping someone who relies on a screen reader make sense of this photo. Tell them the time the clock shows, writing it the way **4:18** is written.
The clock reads **11:53**
